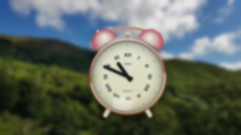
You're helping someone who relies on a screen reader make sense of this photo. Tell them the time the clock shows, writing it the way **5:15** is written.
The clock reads **10:49**
